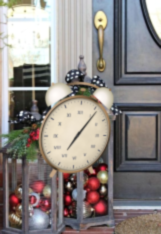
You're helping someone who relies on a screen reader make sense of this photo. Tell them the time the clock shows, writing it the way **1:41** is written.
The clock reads **7:06**
